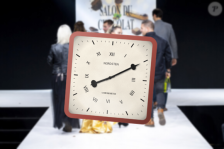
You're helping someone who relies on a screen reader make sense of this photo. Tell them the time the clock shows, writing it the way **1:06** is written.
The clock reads **8:10**
